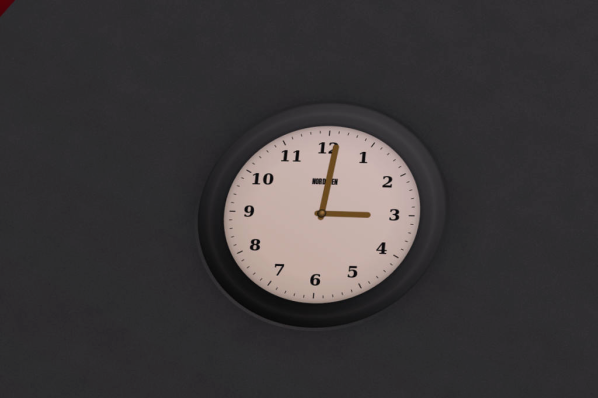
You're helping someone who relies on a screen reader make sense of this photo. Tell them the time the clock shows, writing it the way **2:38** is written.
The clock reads **3:01**
